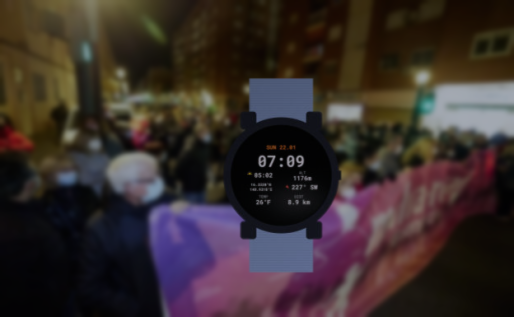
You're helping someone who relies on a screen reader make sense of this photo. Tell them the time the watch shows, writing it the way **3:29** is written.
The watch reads **7:09**
